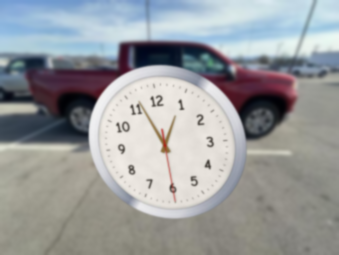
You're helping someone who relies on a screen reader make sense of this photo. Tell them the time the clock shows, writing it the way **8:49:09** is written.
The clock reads **12:56:30**
